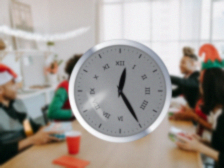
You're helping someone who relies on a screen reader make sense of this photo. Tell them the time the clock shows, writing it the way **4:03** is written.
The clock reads **12:25**
